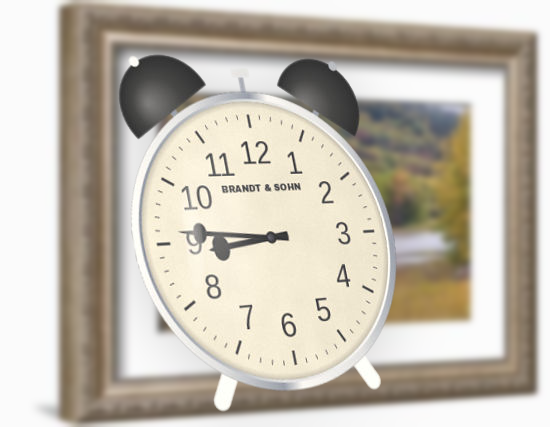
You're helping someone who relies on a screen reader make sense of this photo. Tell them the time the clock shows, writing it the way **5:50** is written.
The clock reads **8:46**
